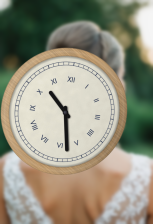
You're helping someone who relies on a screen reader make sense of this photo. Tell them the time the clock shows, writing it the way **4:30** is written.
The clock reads **10:28**
